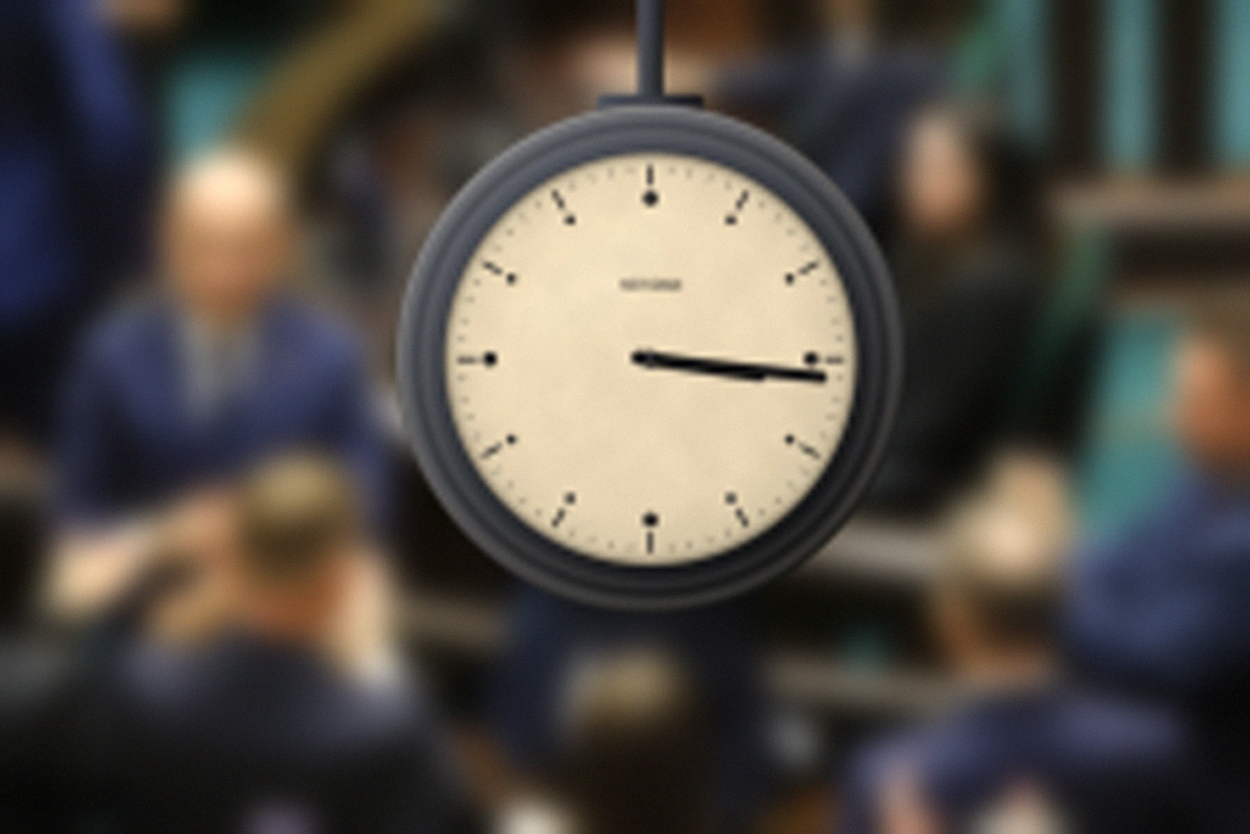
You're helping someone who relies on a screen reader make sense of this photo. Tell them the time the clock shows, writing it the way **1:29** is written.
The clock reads **3:16**
